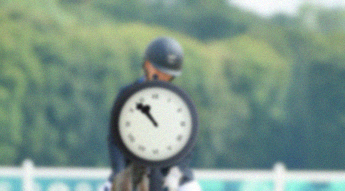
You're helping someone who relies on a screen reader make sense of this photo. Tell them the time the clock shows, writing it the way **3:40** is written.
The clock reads **10:53**
